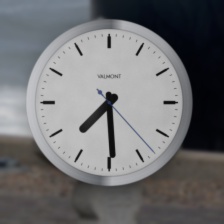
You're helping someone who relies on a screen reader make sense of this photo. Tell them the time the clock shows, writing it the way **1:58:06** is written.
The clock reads **7:29:23**
